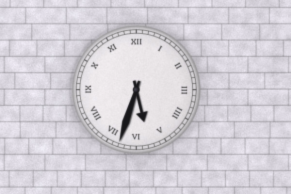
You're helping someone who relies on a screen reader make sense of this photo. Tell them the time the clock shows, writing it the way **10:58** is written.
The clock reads **5:33**
